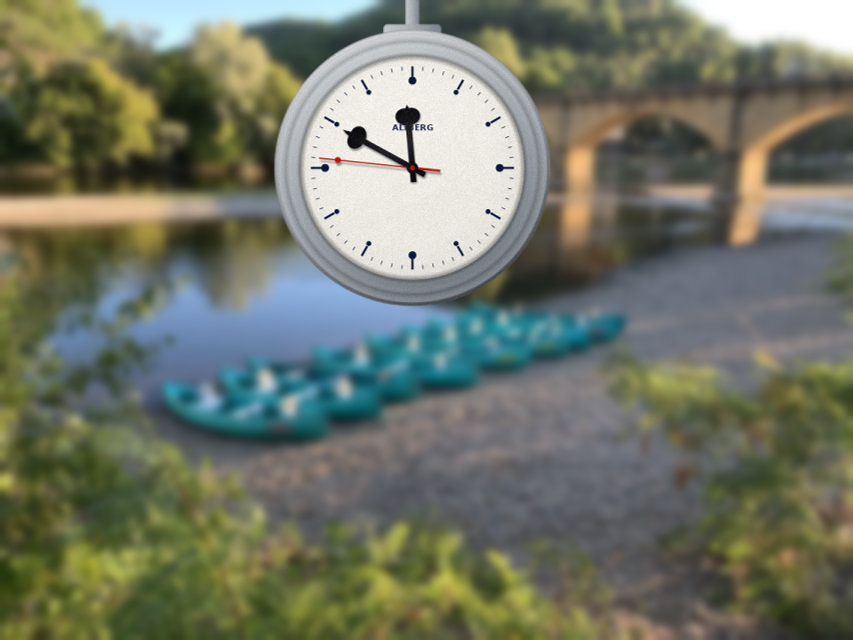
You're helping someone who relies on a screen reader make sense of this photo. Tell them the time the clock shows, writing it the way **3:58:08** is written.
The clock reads **11:49:46**
